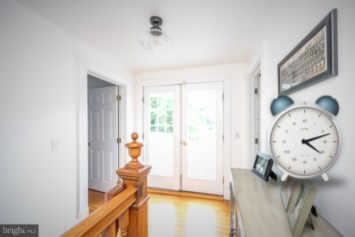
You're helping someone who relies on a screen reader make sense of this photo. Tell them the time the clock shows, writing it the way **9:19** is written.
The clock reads **4:12**
